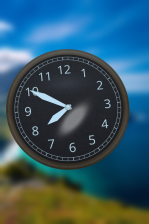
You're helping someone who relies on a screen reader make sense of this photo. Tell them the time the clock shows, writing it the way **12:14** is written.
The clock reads **7:50**
